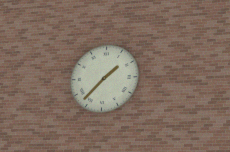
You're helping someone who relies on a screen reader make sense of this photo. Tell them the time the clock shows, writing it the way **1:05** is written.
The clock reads **1:37**
